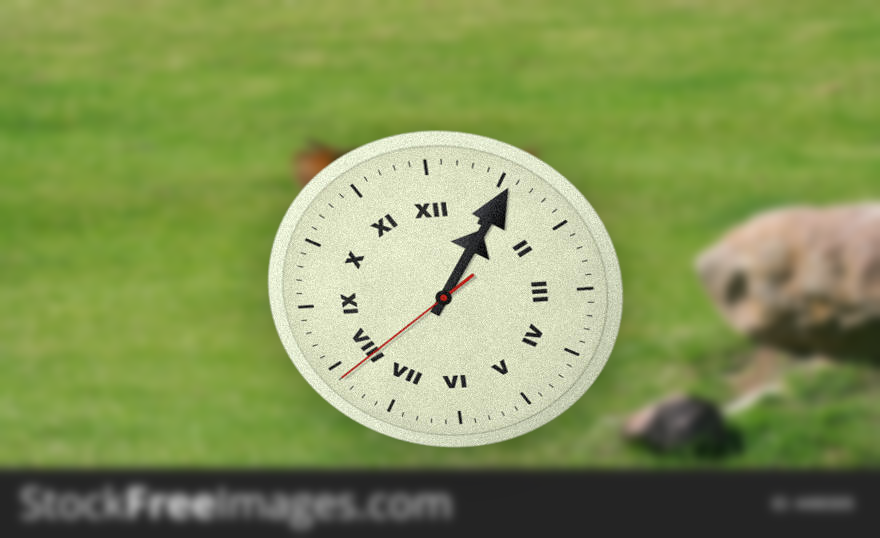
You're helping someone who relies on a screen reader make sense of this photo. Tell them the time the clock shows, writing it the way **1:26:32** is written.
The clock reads **1:05:39**
